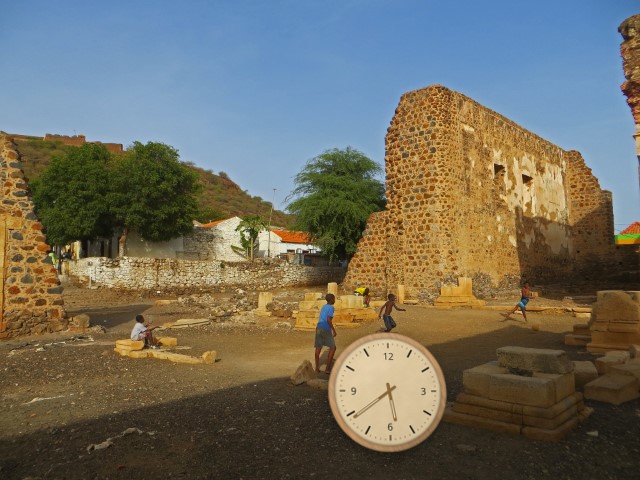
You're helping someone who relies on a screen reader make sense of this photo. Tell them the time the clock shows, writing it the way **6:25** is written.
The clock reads **5:39**
